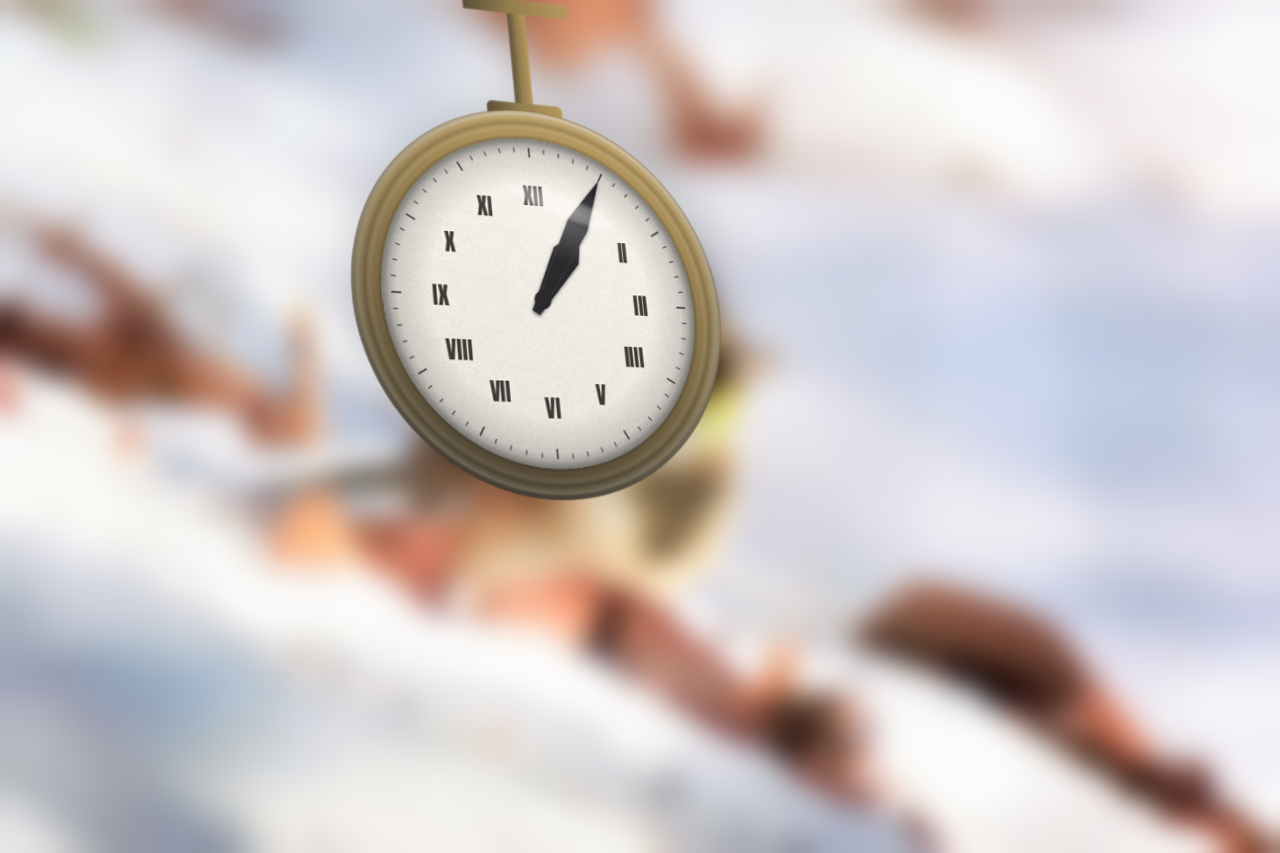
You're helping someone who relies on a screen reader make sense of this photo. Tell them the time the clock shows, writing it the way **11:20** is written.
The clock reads **1:05**
